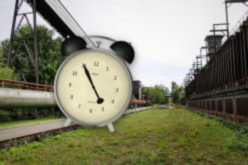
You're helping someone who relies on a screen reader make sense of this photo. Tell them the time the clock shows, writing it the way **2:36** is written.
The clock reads **4:55**
